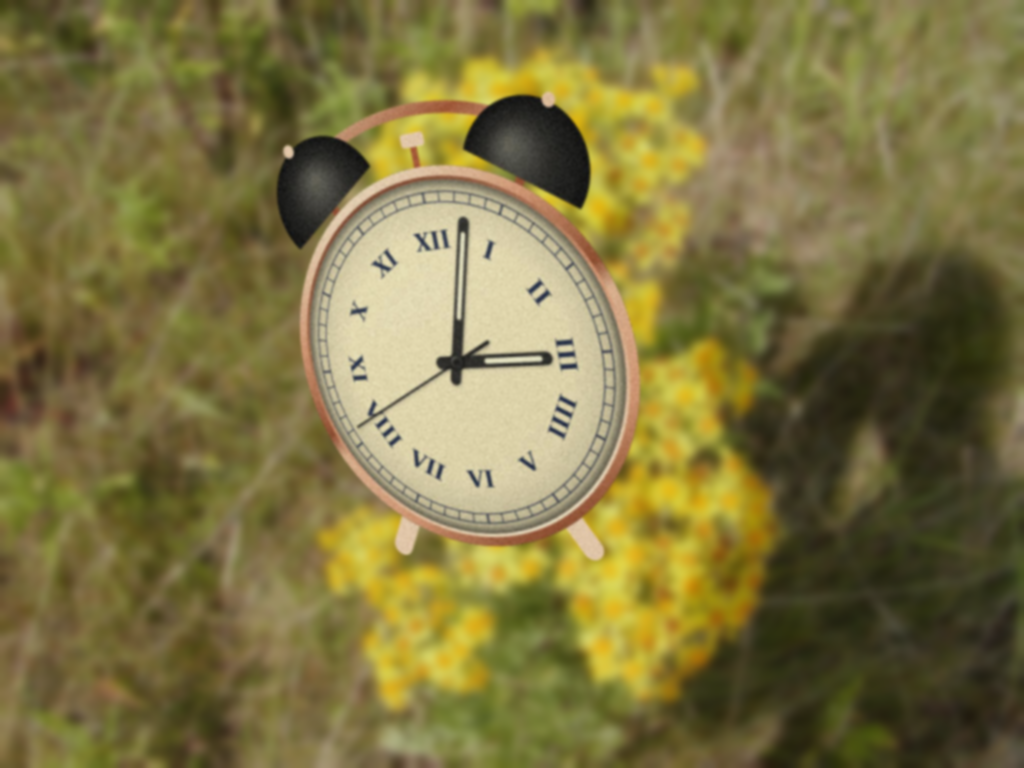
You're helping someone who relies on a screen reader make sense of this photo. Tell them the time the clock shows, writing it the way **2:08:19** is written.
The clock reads **3:02:41**
